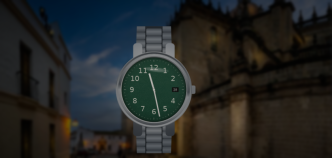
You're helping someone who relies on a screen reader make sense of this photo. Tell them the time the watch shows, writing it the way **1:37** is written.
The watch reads **11:28**
